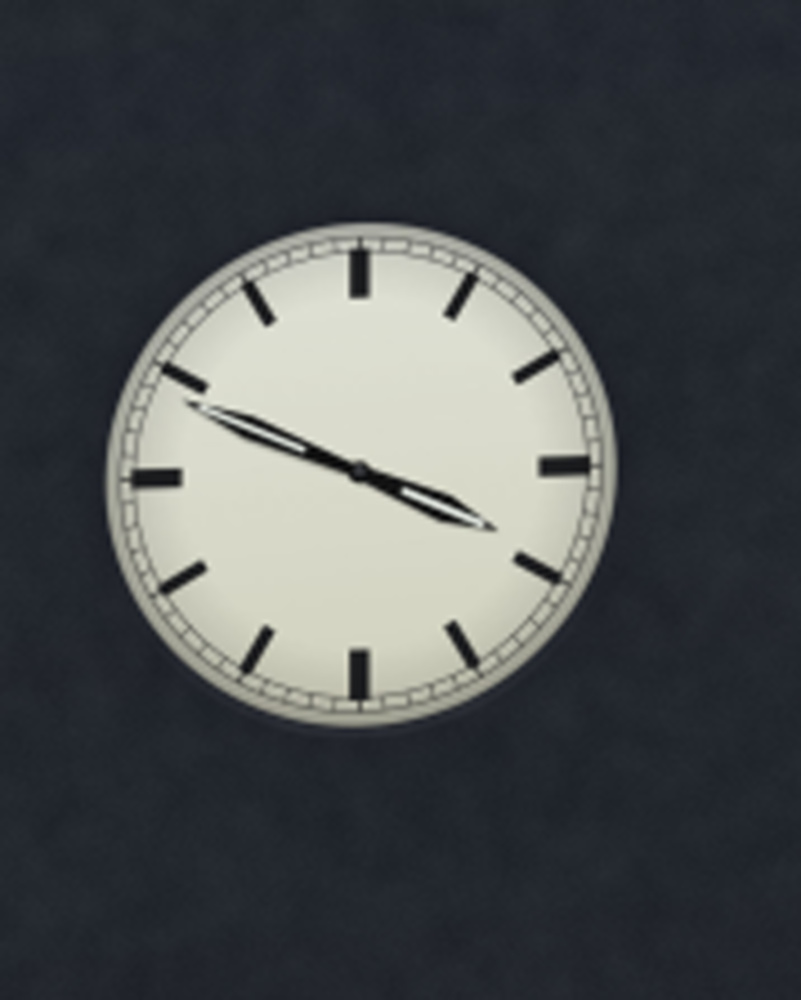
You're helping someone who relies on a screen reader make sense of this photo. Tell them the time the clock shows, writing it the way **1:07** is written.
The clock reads **3:49**
